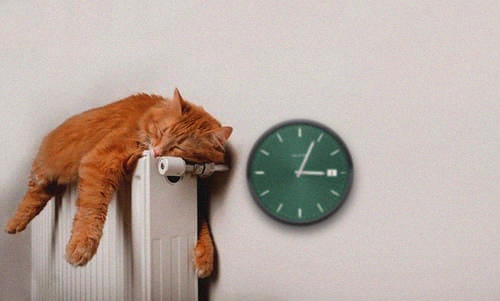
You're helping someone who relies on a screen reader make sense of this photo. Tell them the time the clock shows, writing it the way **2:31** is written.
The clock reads **3:04**
